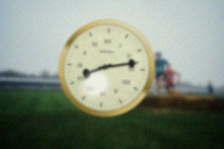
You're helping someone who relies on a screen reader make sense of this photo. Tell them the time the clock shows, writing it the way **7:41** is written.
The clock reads **8:13**
